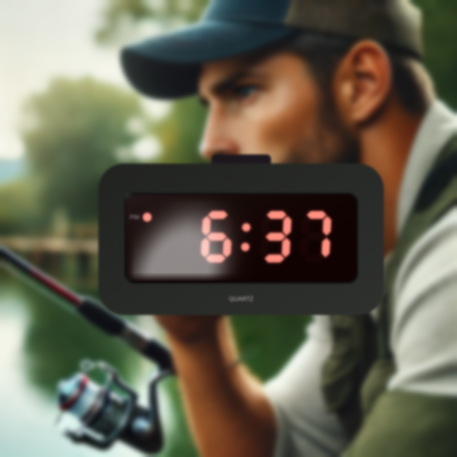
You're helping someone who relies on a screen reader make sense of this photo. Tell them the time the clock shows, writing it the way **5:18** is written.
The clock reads **6:37**
